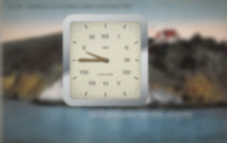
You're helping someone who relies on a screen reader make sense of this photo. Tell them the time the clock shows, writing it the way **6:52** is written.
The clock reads **9:45**
